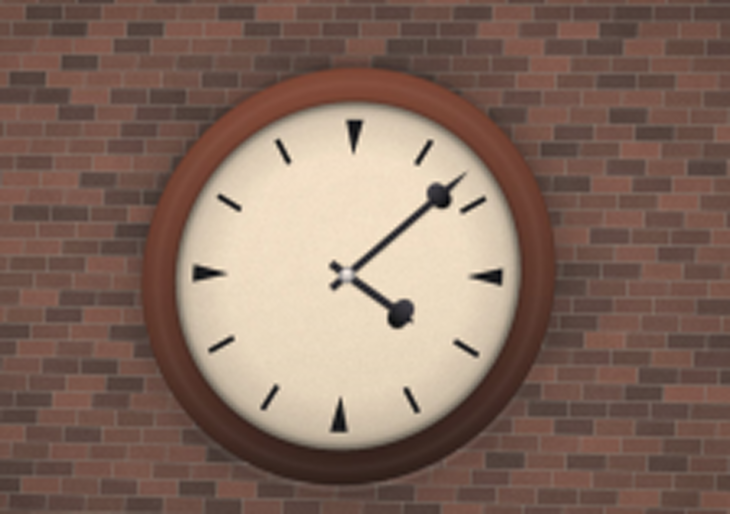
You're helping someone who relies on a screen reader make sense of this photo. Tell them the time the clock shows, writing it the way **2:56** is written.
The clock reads **4:08**
